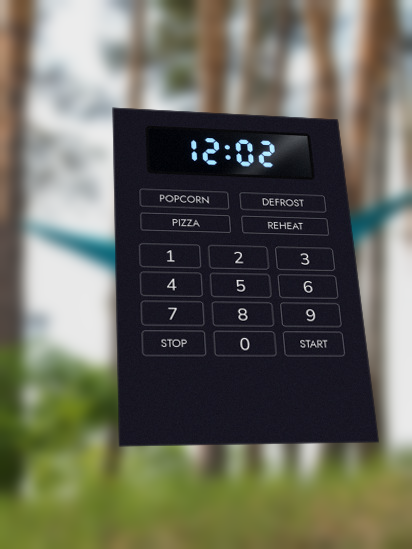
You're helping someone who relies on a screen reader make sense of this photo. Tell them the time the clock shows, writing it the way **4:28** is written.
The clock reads **12:02**
